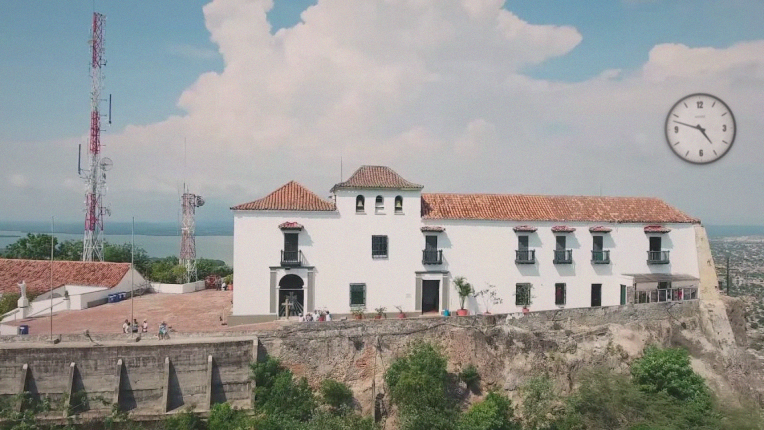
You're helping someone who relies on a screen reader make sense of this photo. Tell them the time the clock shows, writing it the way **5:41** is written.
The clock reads **4:48**
